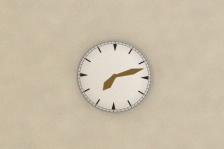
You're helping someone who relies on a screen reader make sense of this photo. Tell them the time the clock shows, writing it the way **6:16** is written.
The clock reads **7:12**
